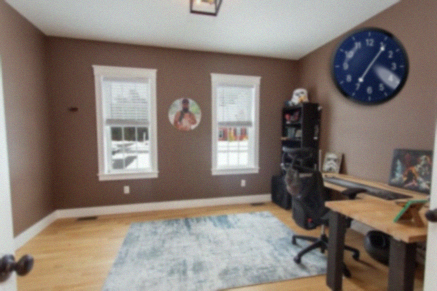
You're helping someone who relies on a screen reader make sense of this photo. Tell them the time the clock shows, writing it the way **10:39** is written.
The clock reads **7:06**
